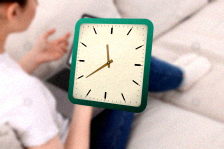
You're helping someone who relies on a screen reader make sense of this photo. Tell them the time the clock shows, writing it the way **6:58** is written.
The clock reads **11:39**
